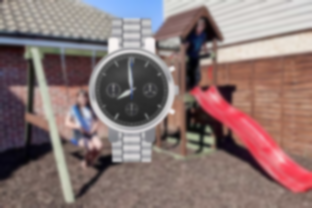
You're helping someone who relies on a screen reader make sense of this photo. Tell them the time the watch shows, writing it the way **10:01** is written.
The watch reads **7:59**
